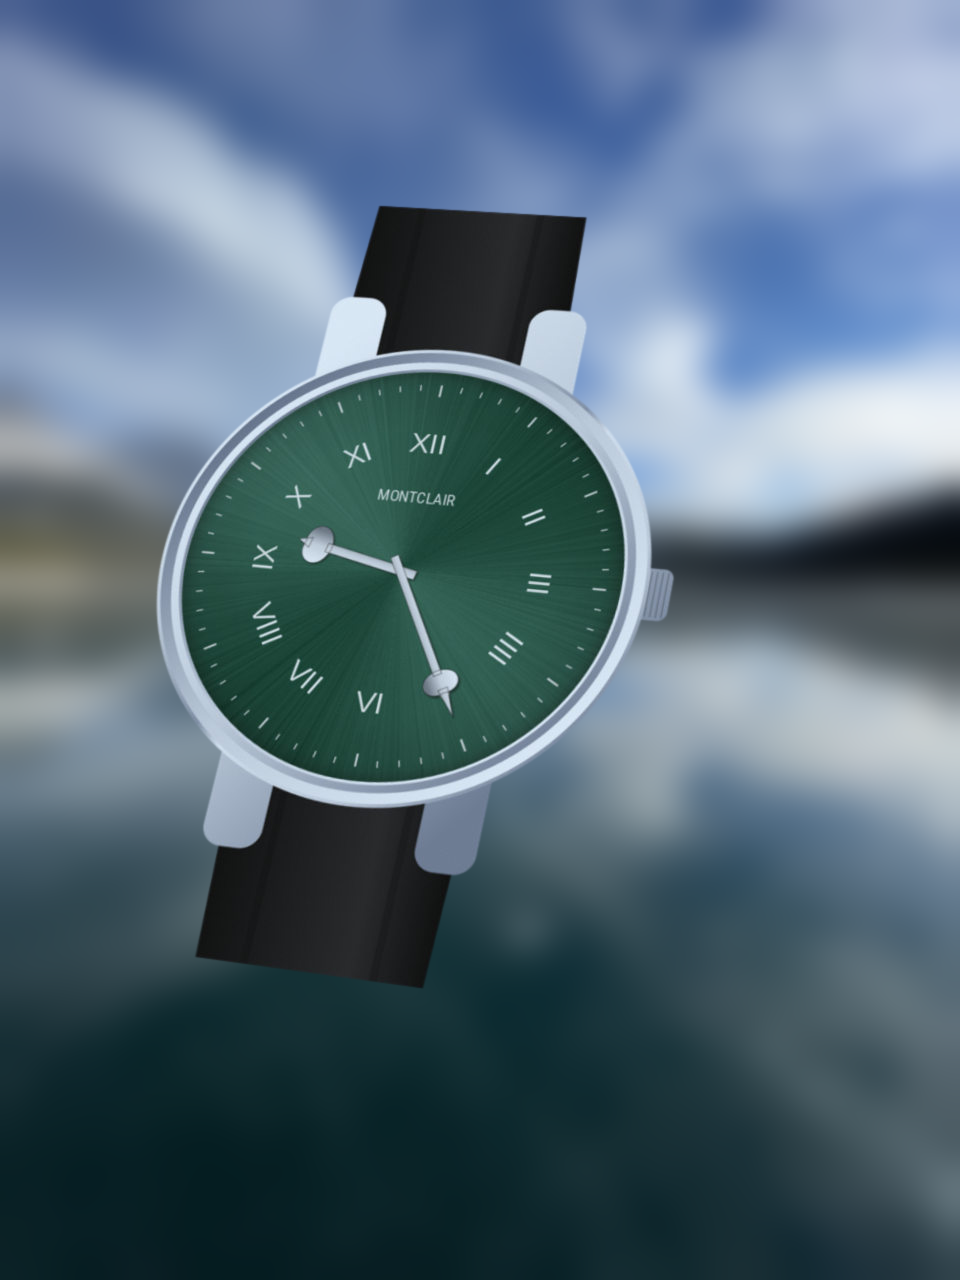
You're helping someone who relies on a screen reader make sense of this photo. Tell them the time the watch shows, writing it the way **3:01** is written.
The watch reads **9:25**
